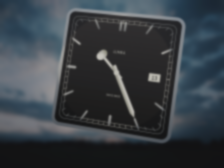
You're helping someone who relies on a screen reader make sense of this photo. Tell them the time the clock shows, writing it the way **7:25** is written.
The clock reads **10:25**
